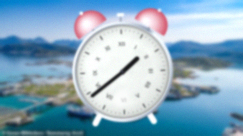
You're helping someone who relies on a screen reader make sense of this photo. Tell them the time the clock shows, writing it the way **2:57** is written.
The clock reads **1:39**
